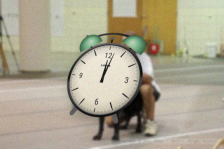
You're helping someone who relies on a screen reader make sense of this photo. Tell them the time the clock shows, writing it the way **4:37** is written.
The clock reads **12:02**
